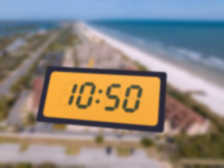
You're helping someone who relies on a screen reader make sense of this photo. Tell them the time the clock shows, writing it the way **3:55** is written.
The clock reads **10:50**
